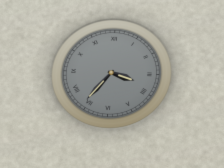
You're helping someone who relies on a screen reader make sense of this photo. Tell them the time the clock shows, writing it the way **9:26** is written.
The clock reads **3:36**
